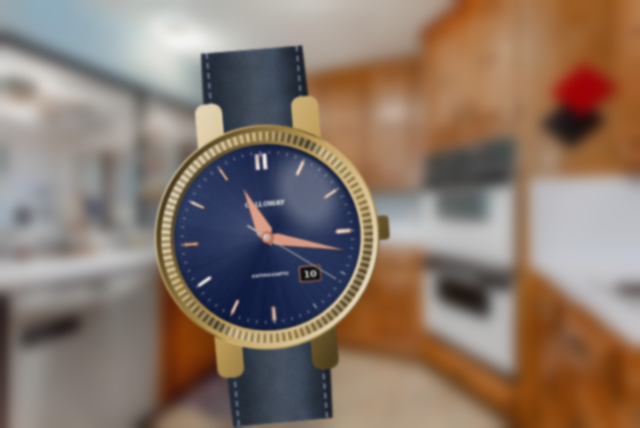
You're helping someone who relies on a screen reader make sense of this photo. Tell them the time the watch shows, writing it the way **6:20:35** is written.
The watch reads **11:17:21**
